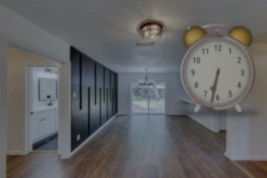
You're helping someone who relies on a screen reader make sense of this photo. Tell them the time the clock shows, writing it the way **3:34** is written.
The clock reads **6:32**
